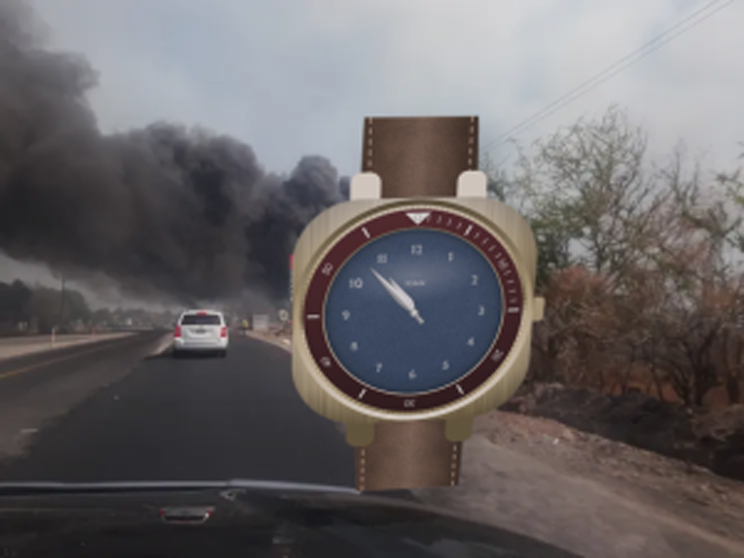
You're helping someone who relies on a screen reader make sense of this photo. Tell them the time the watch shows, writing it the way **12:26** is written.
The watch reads **10:53**
